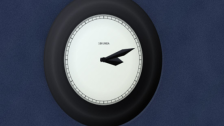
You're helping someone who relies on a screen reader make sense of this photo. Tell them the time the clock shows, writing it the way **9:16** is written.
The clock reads **3:12**
